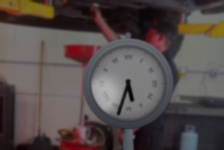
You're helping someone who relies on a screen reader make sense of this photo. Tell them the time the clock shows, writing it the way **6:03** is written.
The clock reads **5:33**
